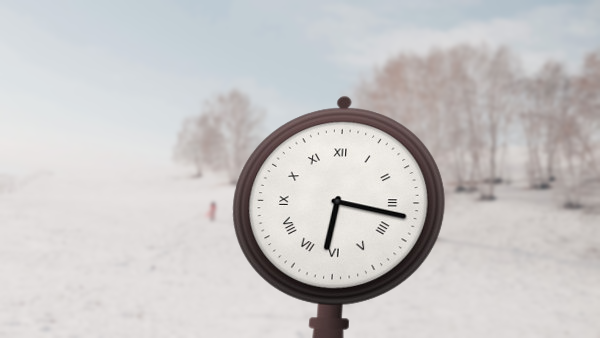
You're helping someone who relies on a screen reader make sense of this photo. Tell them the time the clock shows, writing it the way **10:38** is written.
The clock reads **6:17**
